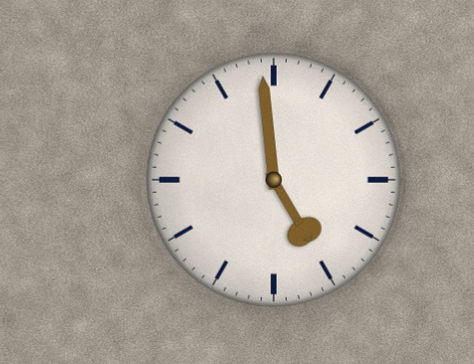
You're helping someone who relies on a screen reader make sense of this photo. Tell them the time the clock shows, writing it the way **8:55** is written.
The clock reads **4:59**
